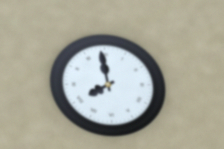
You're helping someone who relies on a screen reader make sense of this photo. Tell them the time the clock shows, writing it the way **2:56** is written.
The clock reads **7:59**
